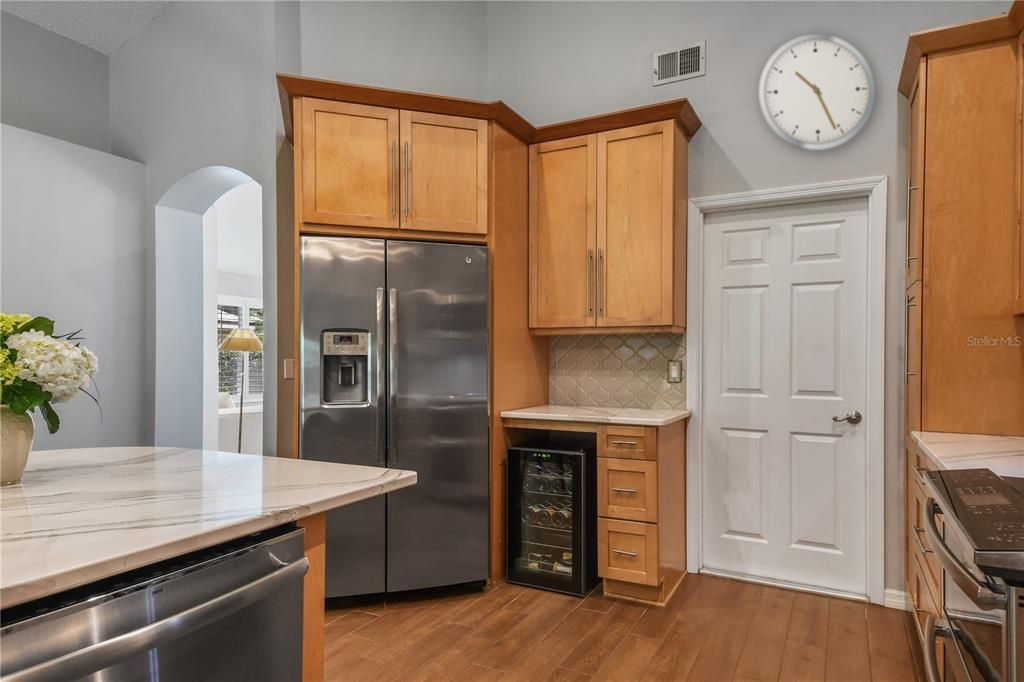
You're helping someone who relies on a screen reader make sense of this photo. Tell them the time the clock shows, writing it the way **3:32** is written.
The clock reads **10:26**
